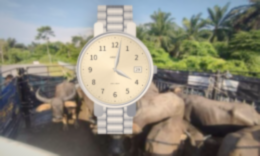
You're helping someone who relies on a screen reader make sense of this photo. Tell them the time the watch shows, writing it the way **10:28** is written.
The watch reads **4:02**
